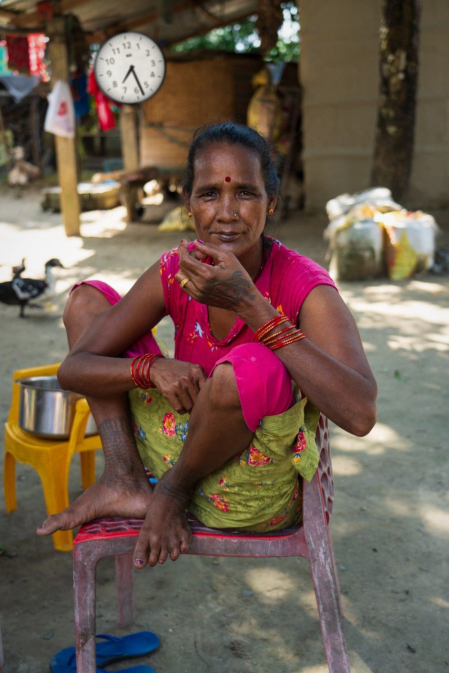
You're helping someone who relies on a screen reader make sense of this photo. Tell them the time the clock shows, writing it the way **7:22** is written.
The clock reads **7:28**
